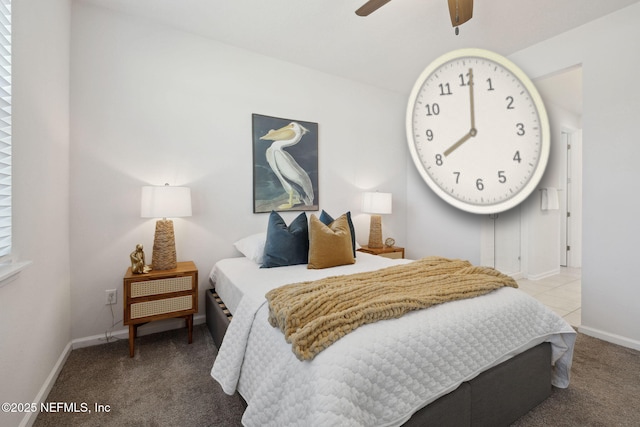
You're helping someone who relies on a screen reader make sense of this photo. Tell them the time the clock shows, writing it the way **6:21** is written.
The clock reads **8:01**
